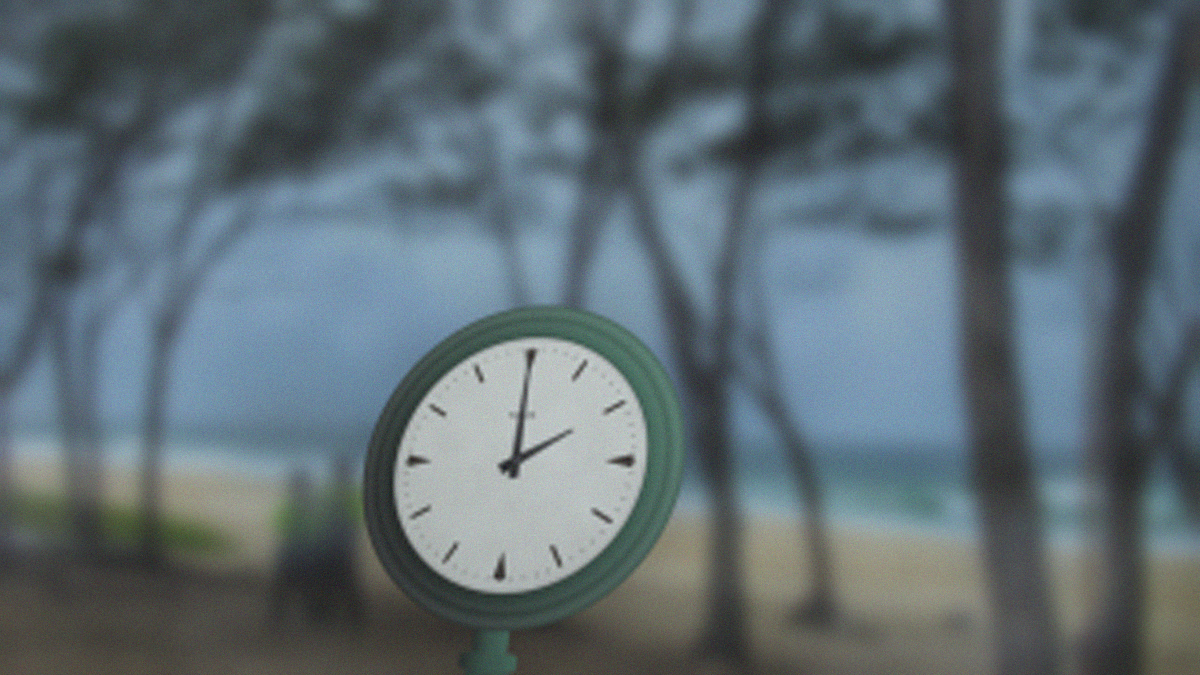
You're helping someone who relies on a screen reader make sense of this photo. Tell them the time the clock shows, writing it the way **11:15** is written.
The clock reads **2:00**
